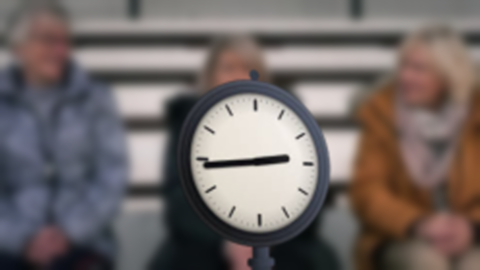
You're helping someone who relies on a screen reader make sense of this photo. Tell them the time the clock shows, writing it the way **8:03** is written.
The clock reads **2:44**
